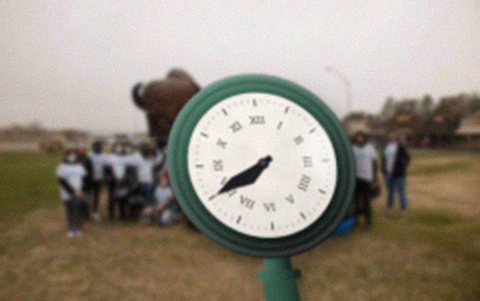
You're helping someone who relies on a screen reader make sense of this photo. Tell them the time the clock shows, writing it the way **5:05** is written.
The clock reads **7:40**
